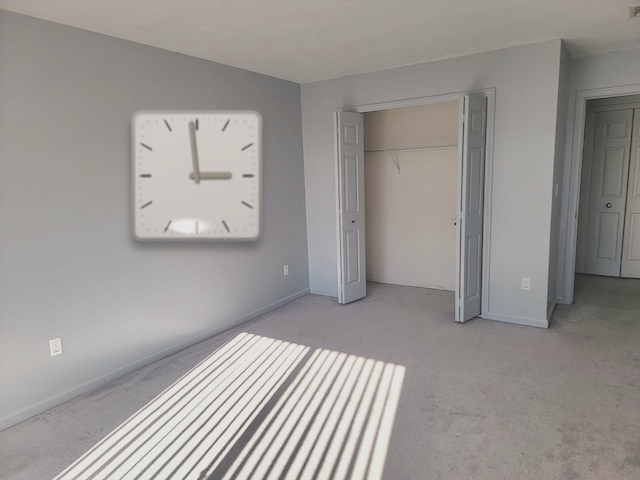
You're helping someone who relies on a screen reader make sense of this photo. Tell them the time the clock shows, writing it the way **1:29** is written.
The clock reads **2:59**
